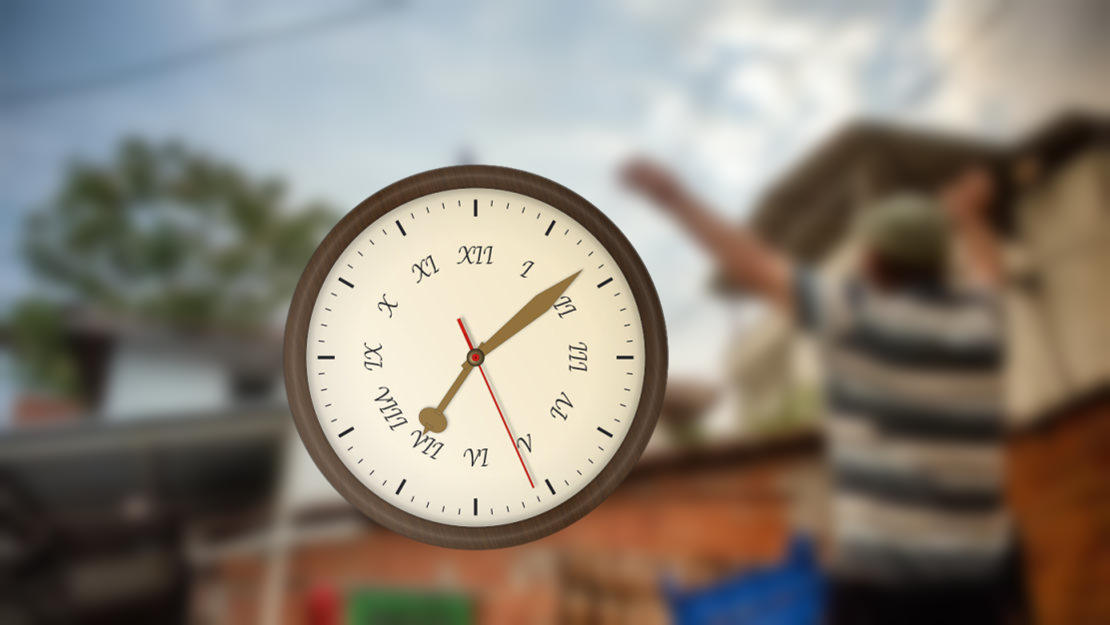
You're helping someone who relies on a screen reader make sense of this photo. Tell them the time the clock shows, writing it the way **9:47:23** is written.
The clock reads **7:08:26**
